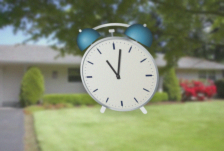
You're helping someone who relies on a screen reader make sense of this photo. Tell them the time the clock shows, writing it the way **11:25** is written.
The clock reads **11:02**
